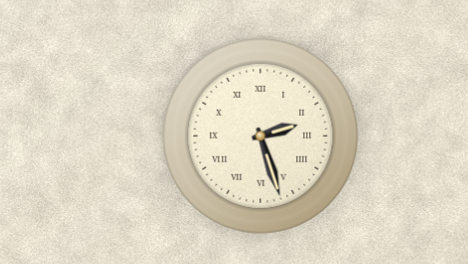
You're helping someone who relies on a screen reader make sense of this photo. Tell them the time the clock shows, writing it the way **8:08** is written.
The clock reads **2:27**
